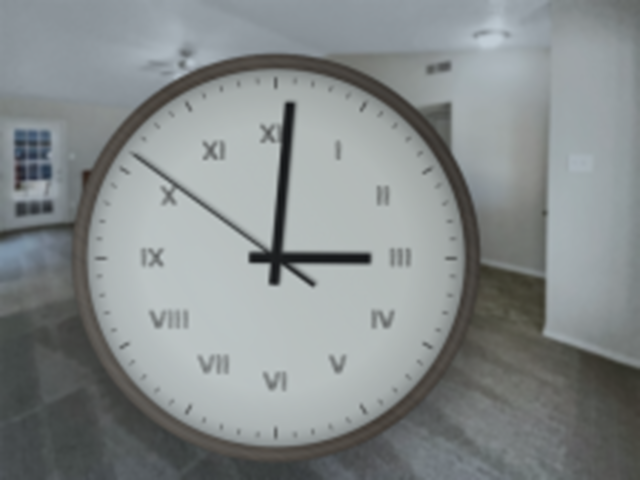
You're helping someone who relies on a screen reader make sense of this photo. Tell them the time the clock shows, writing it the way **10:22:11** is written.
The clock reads **3:00:51**
